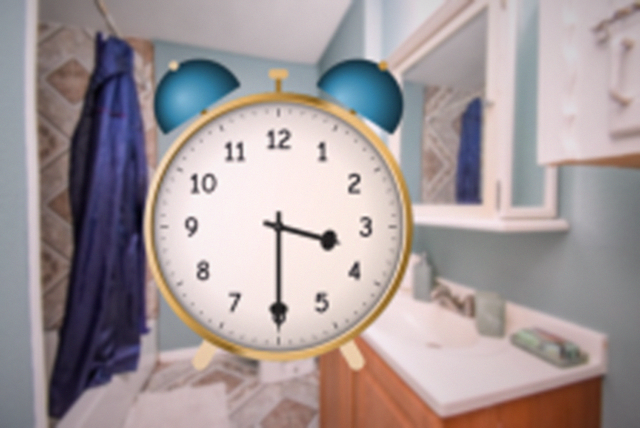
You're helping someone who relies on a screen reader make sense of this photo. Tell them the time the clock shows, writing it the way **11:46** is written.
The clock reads **3:30**
